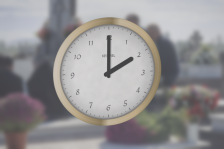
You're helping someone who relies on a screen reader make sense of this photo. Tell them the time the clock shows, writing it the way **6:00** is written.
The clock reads **2:00**
